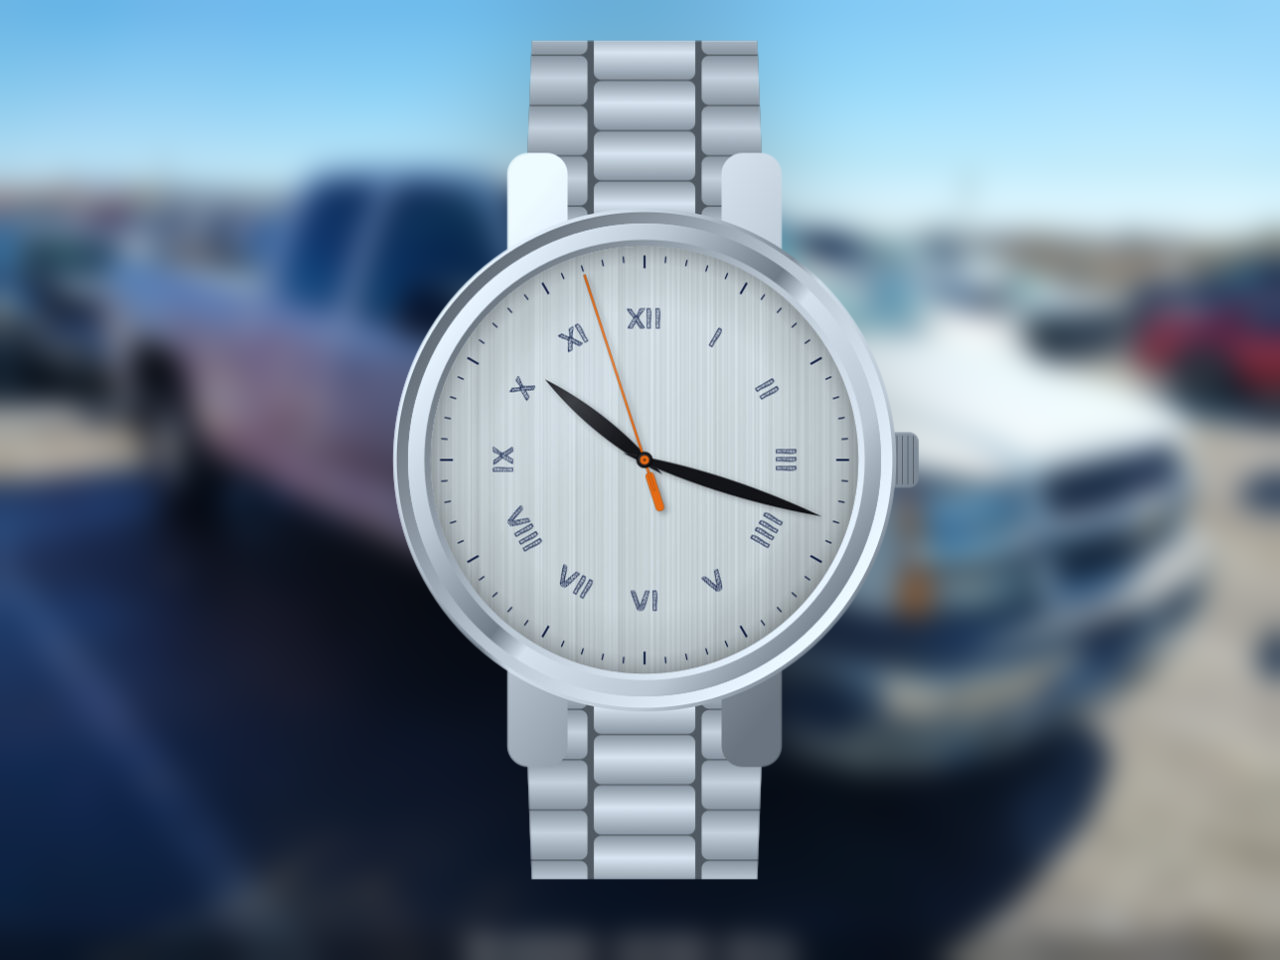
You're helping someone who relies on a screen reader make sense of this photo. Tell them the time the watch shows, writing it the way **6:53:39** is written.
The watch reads **10:17:57**
